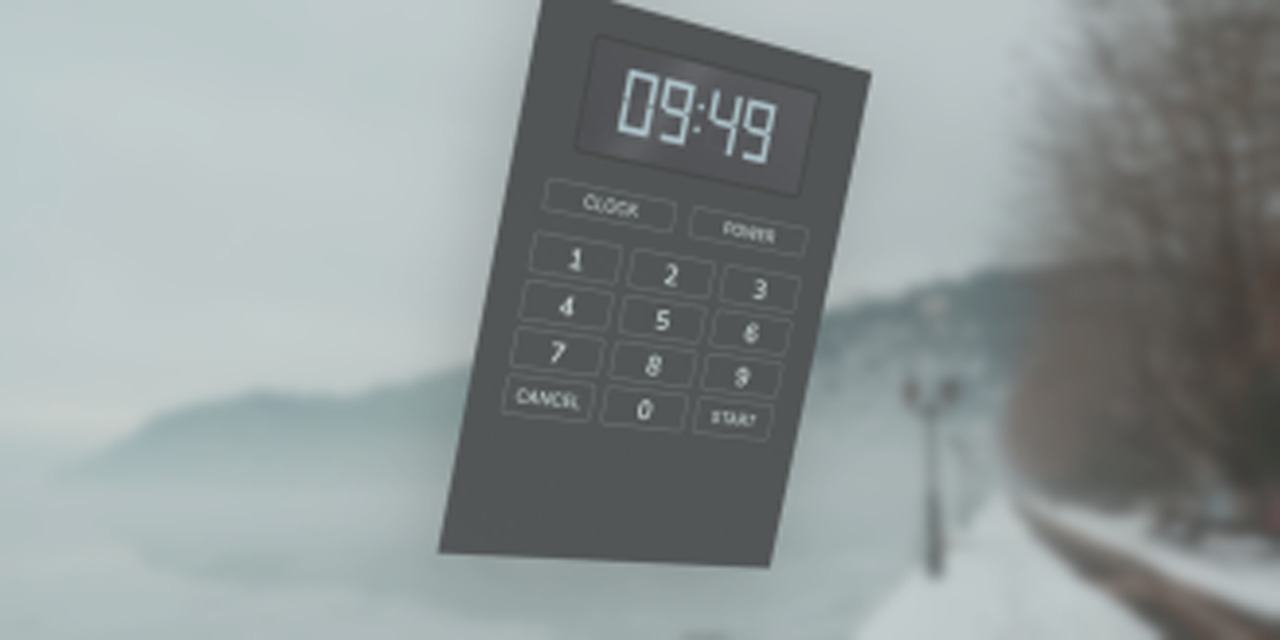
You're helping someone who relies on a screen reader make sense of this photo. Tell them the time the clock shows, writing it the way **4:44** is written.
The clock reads **9:49**
